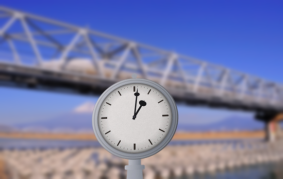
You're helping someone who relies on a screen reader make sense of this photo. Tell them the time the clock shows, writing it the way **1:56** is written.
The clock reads **1:01**
